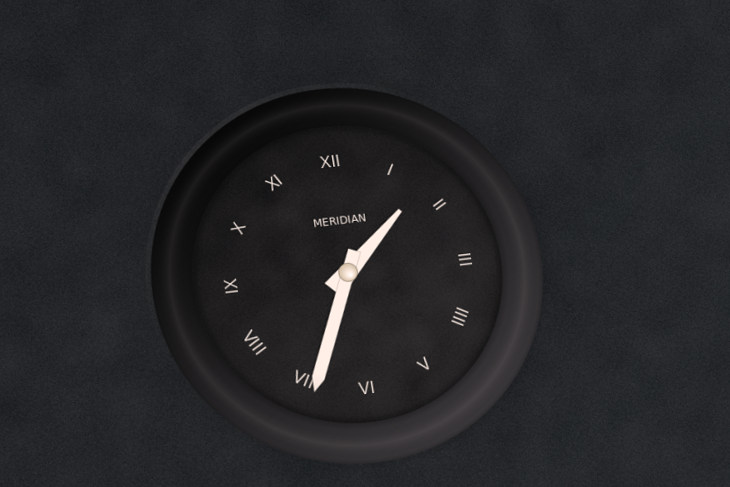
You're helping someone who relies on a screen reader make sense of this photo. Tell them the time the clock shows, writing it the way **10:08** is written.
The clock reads **1:34**
